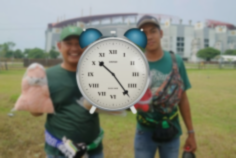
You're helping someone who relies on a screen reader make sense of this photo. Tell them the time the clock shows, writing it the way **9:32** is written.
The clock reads **10:24**
